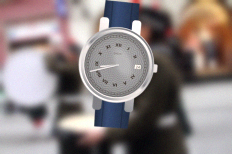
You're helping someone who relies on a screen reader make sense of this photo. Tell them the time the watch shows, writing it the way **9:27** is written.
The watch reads **8:42**
